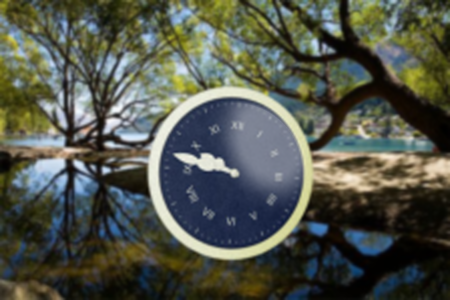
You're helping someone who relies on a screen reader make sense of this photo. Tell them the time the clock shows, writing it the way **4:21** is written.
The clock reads **9:47**
